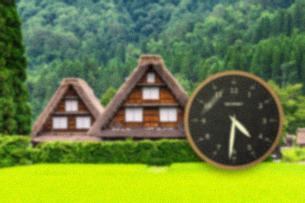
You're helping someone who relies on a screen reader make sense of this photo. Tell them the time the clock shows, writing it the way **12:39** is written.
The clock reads **4:31**
